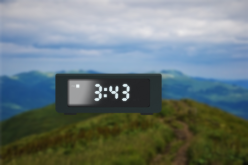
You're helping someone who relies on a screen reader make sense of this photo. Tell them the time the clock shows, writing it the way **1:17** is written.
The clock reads **3:43**
